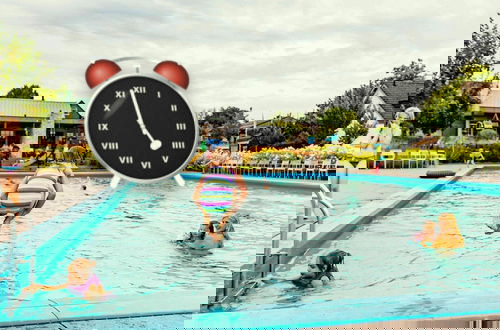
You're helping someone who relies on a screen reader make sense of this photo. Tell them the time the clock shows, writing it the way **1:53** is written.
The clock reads **4:58**
